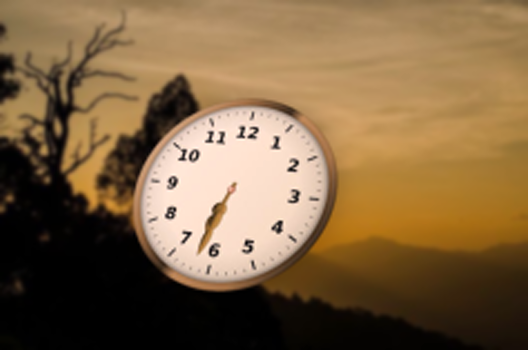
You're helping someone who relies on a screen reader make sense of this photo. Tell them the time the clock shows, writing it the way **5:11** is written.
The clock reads **6:32**
